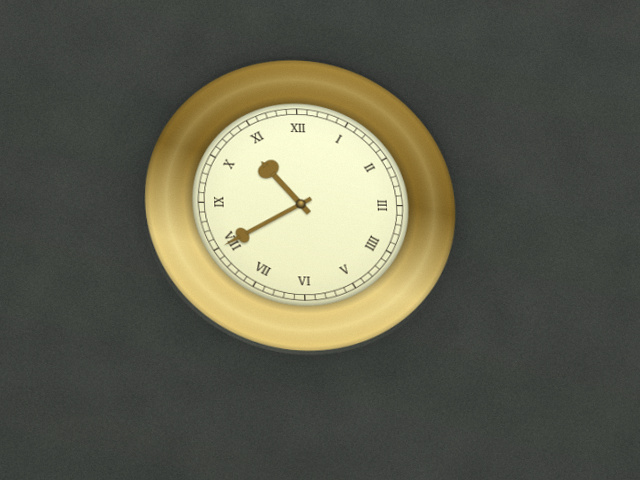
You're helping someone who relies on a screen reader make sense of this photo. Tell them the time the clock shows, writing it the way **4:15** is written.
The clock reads **10:40**
